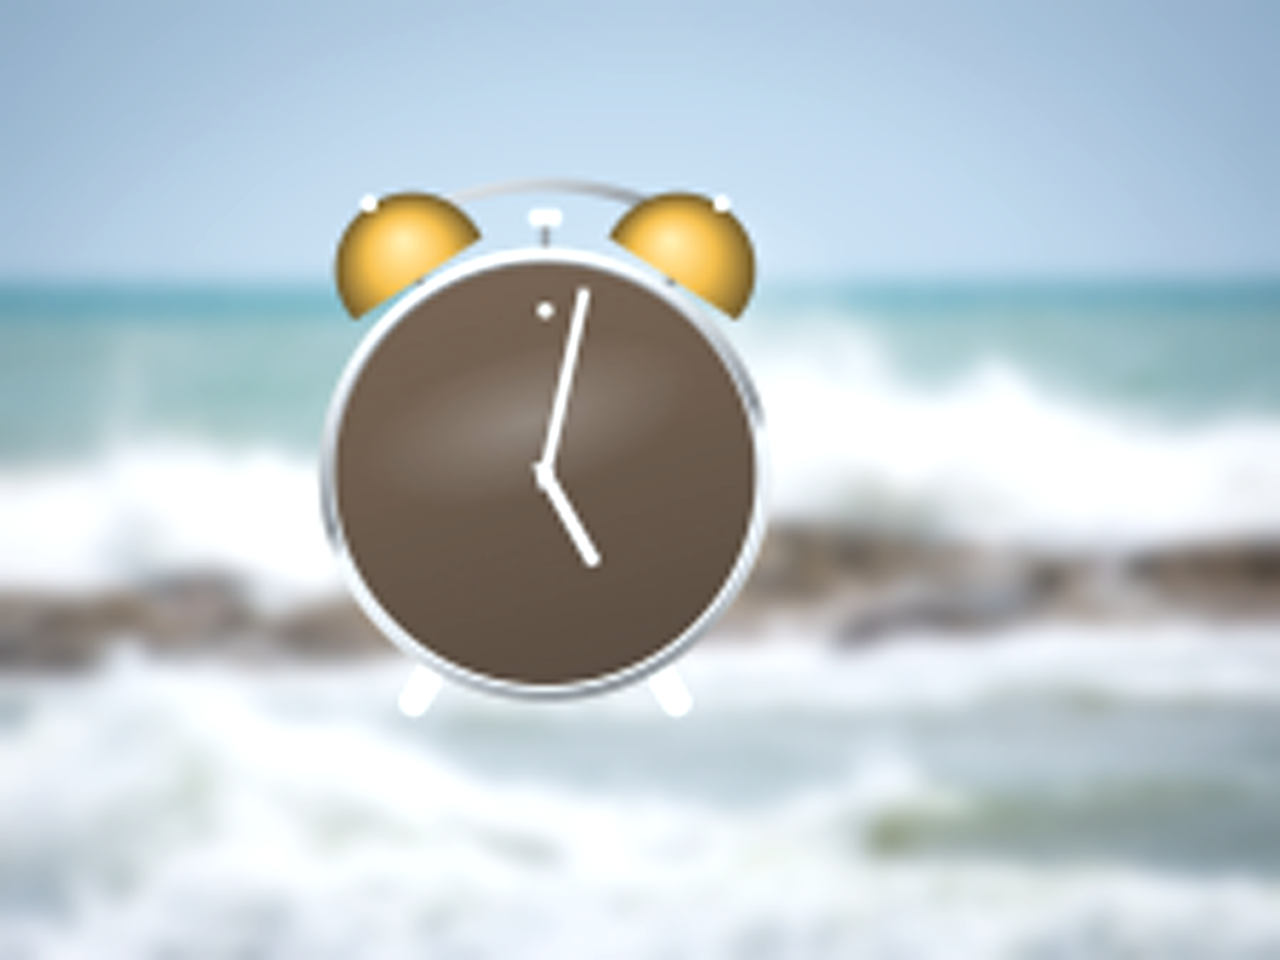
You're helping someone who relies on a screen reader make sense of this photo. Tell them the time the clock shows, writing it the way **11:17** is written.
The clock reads **5:02**
